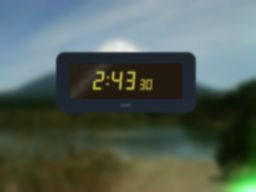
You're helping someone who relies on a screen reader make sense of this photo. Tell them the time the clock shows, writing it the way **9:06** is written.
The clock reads **2:43**
